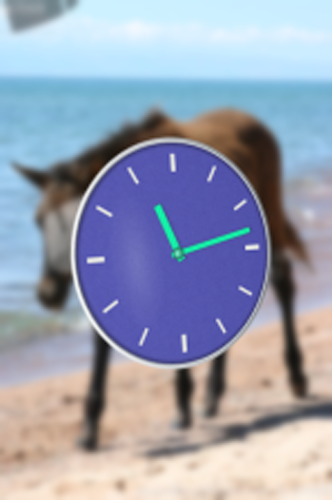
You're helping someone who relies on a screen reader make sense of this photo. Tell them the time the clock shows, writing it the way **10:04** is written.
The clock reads **11:13**
